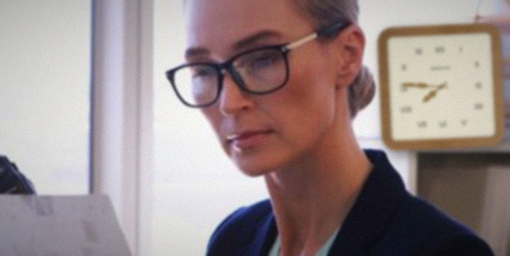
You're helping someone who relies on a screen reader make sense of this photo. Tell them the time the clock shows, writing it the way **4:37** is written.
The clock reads **7:46**
